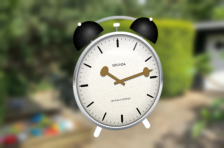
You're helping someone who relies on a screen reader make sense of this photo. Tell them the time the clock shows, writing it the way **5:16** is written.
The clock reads **10:13**
